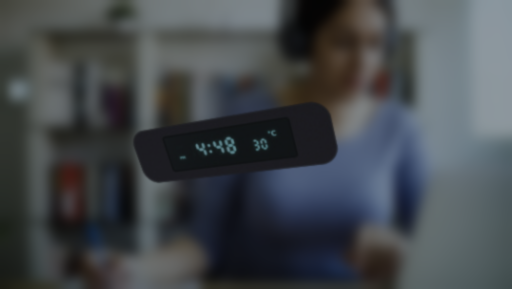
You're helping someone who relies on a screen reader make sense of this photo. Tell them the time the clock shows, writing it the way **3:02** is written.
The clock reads **4:48**
